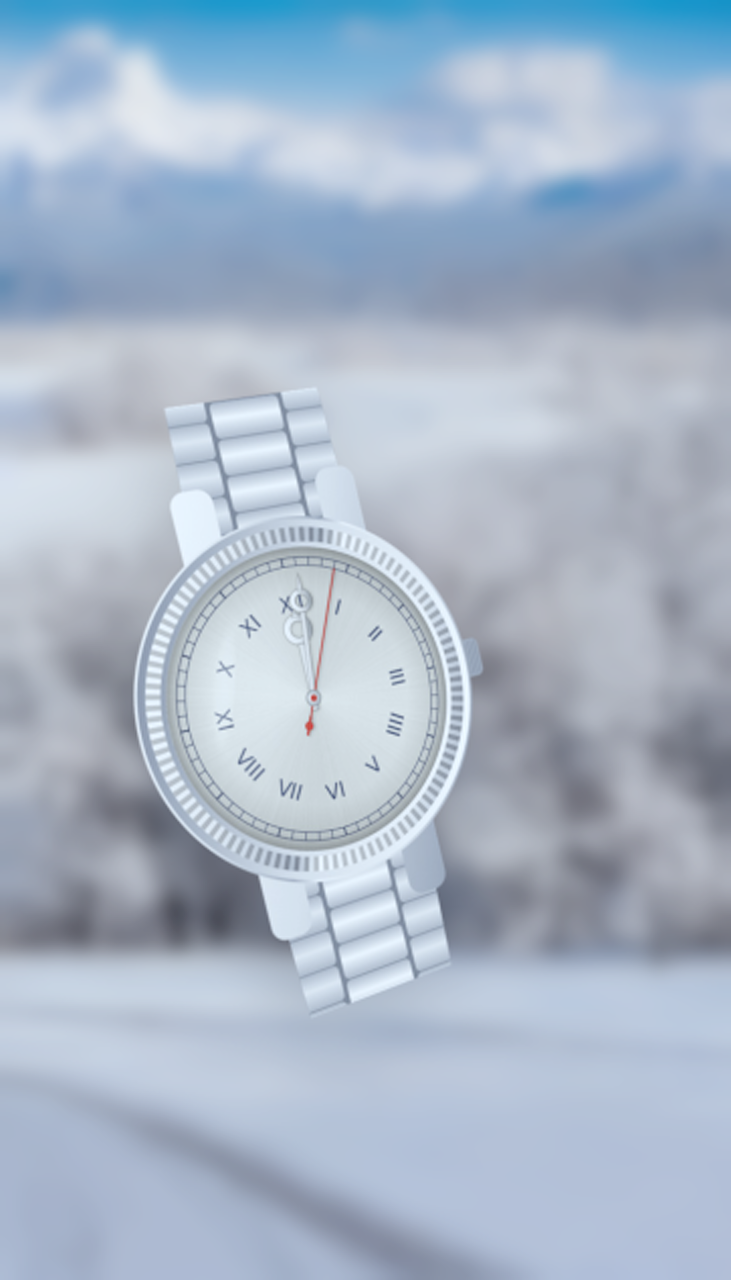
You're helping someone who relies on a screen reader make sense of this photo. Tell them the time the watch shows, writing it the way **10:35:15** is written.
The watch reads **12:01:04**
